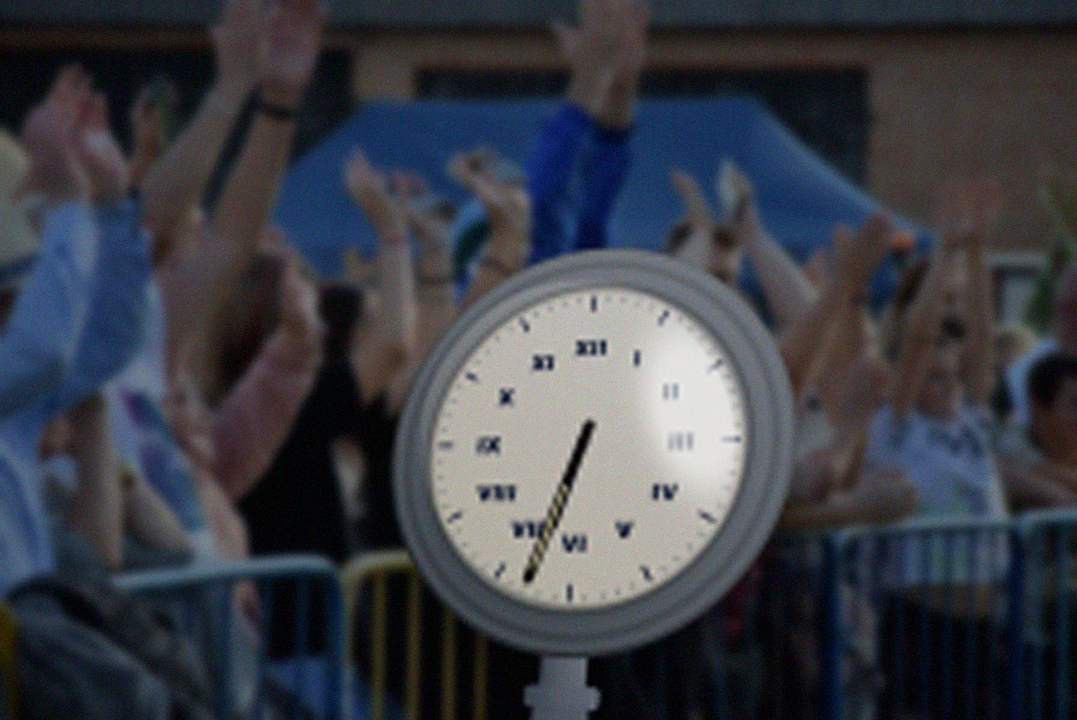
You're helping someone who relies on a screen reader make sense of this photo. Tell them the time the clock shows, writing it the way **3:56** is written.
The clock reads **6:33**
